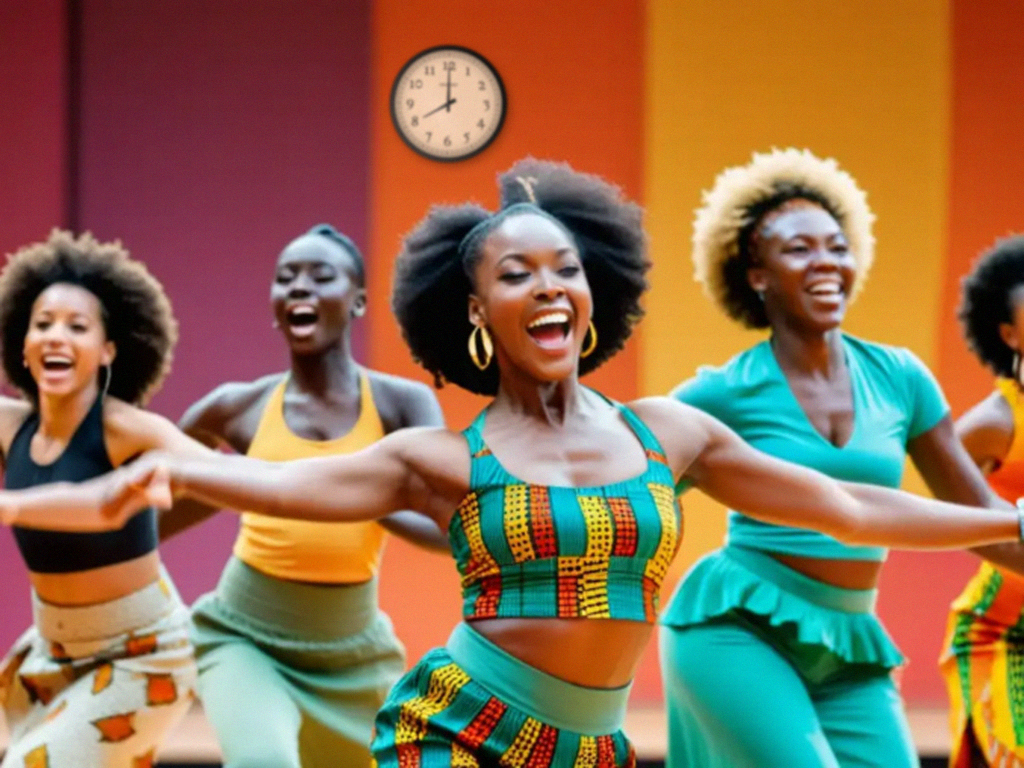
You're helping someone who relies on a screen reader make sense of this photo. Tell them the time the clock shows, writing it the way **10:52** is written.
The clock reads **8:00**
